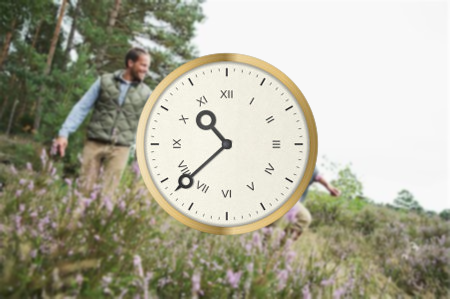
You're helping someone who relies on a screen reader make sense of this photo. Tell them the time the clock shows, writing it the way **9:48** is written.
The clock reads **10:38**
